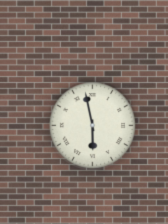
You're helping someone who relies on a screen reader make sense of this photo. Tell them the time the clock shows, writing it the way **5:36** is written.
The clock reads **5:58**
